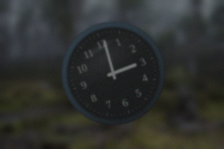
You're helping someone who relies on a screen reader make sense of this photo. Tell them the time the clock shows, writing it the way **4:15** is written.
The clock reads **3:01**
